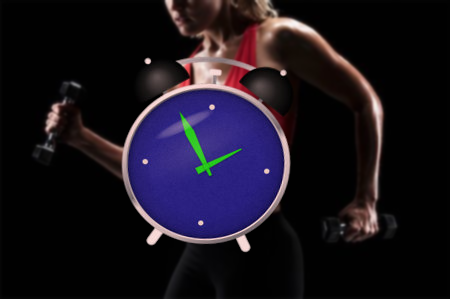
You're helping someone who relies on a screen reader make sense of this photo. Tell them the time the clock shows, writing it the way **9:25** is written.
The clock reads **1:55**
